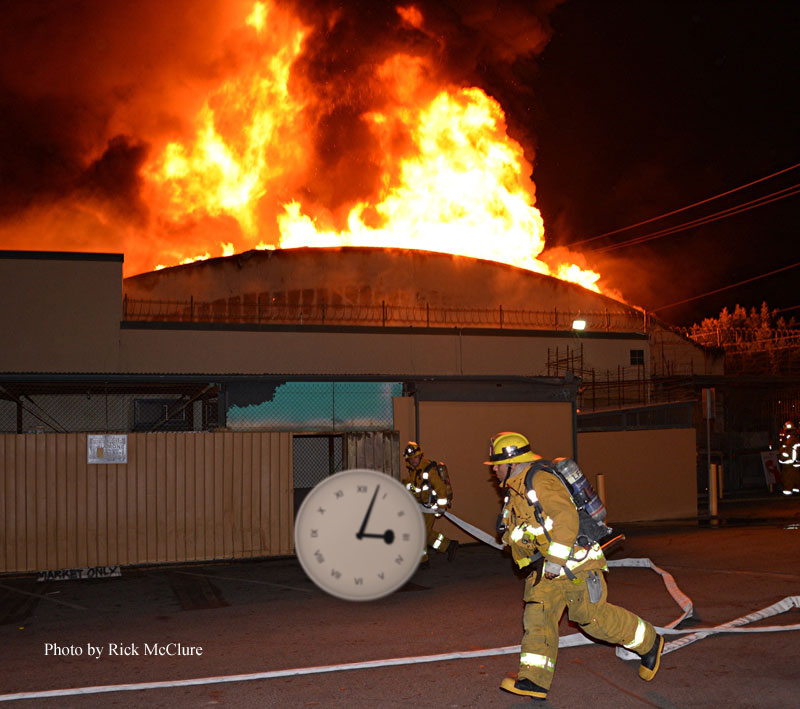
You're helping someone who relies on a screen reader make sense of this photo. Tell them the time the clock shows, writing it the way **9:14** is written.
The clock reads **3:03**
